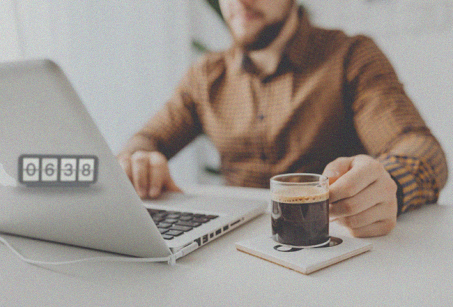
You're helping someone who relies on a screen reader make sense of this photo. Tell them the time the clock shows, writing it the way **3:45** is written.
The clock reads **6:38**
